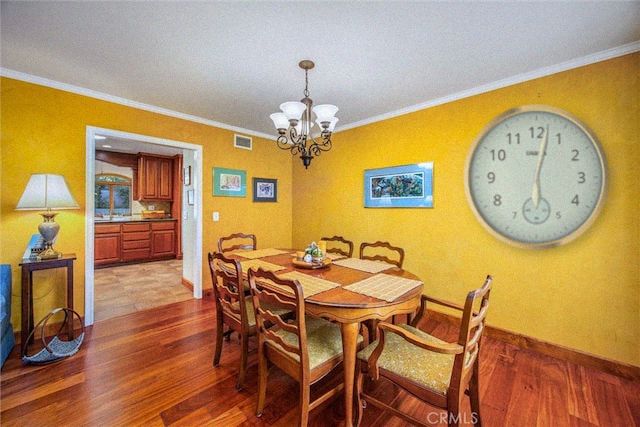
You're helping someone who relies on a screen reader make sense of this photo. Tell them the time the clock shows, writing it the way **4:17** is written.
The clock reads **6:02**
